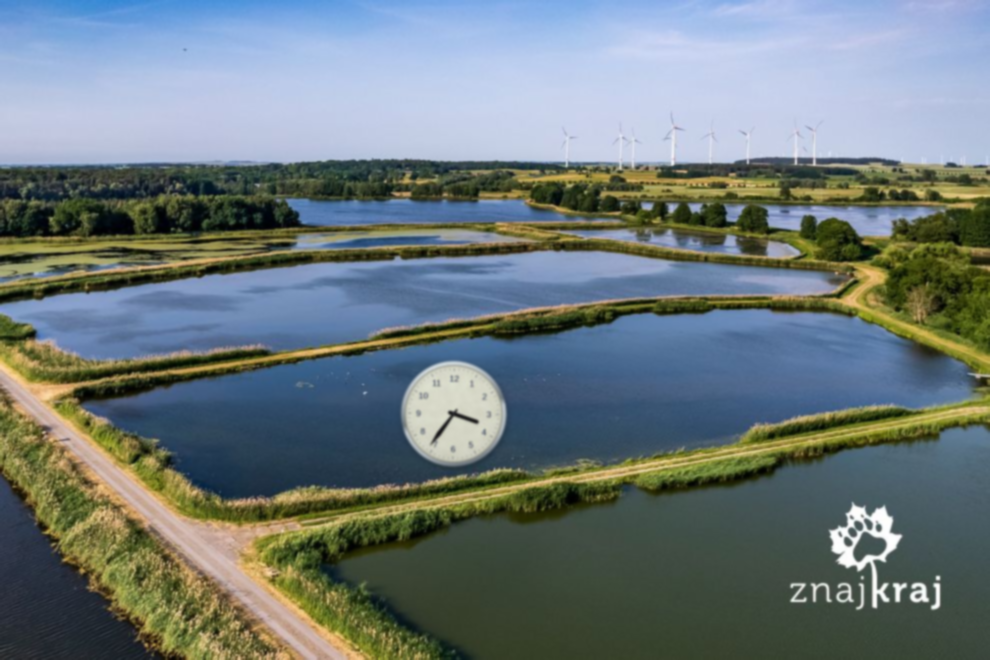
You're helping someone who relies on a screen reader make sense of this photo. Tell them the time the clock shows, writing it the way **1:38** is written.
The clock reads **3:36**
